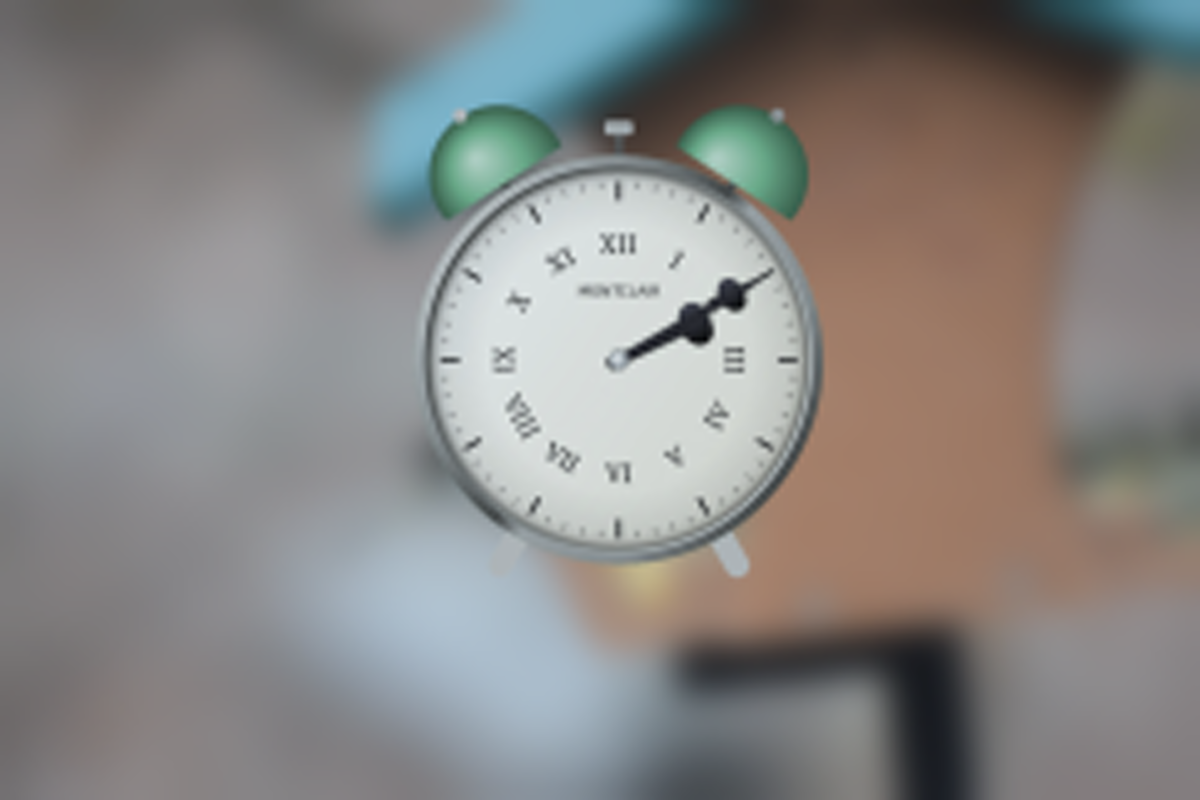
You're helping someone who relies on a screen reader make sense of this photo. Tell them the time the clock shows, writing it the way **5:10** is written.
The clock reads **2:10**
